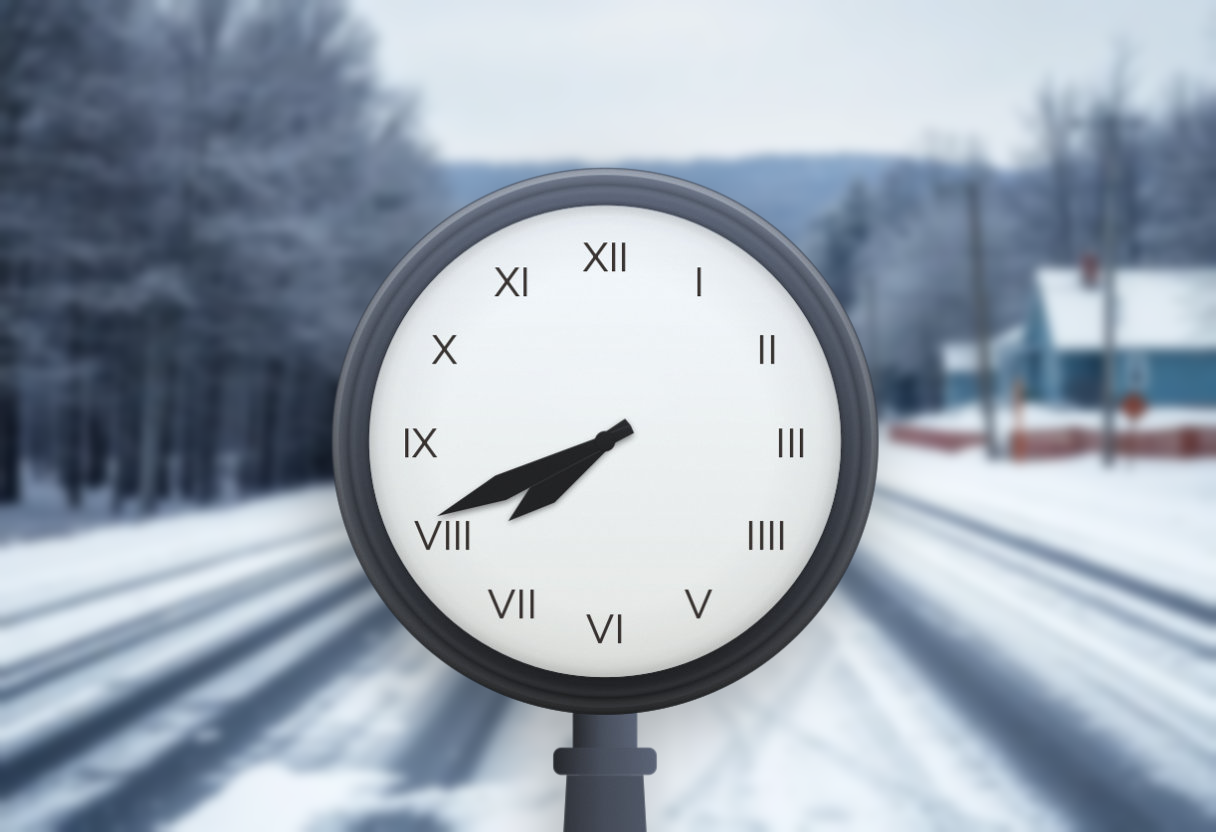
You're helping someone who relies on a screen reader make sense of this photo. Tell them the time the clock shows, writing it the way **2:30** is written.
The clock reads **7:41**
